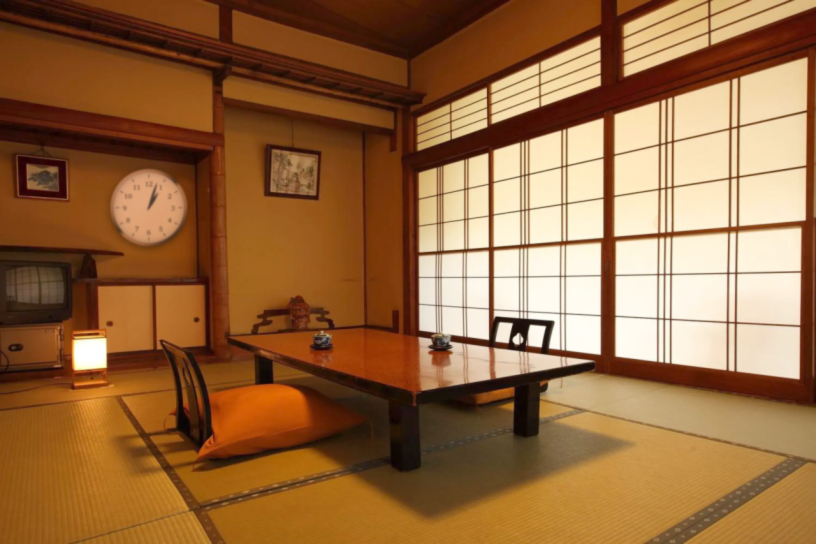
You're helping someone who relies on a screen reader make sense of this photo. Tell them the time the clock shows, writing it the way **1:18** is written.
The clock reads **1:03**
